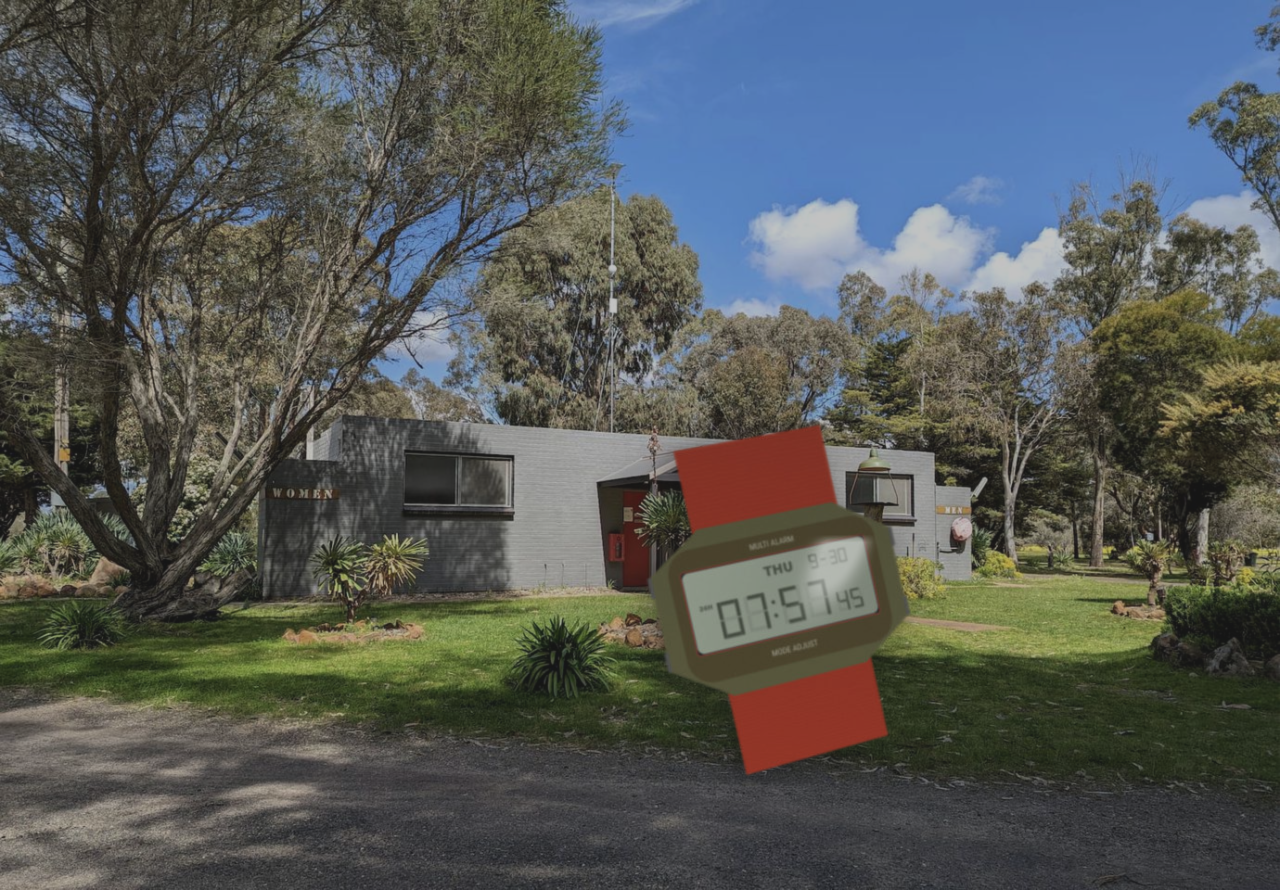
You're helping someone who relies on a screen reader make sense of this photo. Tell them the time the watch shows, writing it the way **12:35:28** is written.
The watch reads **7:57:45**
